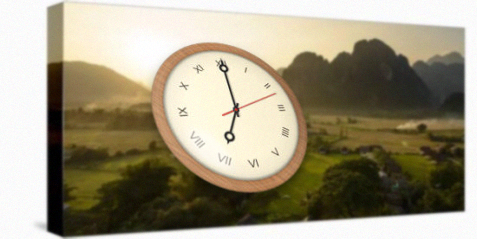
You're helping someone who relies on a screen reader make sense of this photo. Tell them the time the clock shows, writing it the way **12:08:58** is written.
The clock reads **7:00:12**
